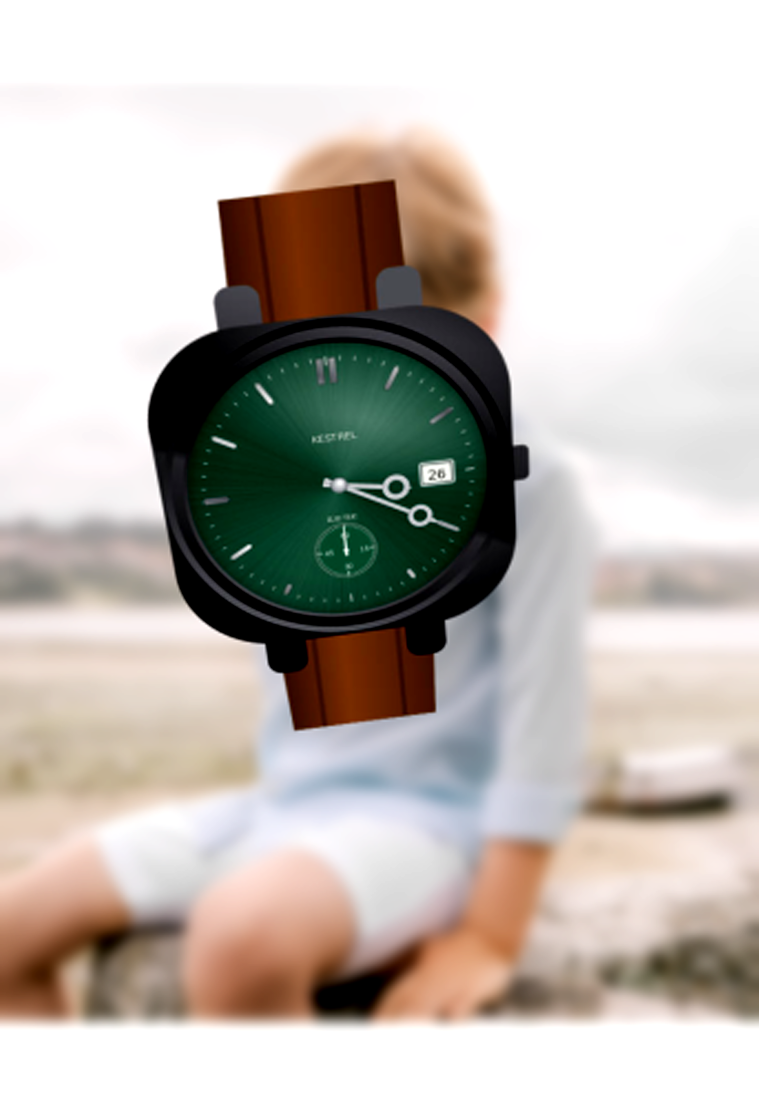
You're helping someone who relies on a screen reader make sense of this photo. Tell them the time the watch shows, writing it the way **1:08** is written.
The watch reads **3:20**
